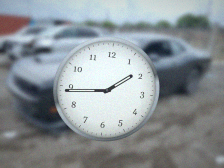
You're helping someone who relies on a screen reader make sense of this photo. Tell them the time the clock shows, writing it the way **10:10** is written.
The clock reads **1:44**
